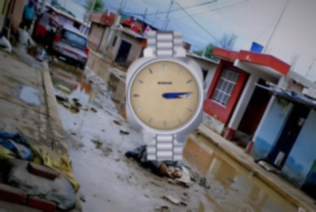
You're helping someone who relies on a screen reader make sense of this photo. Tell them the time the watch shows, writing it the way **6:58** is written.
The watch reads **3:14**
